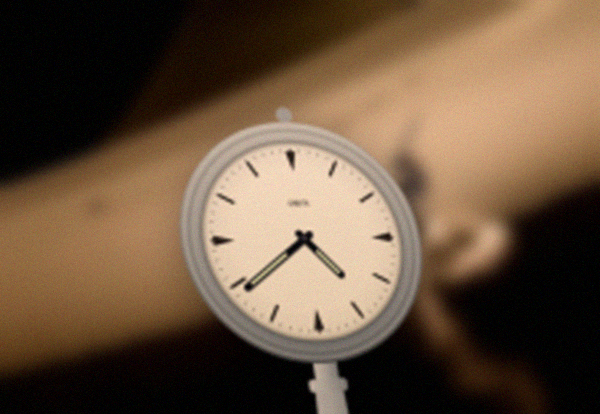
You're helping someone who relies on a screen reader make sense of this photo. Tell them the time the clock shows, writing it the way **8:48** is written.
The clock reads **4:39**
